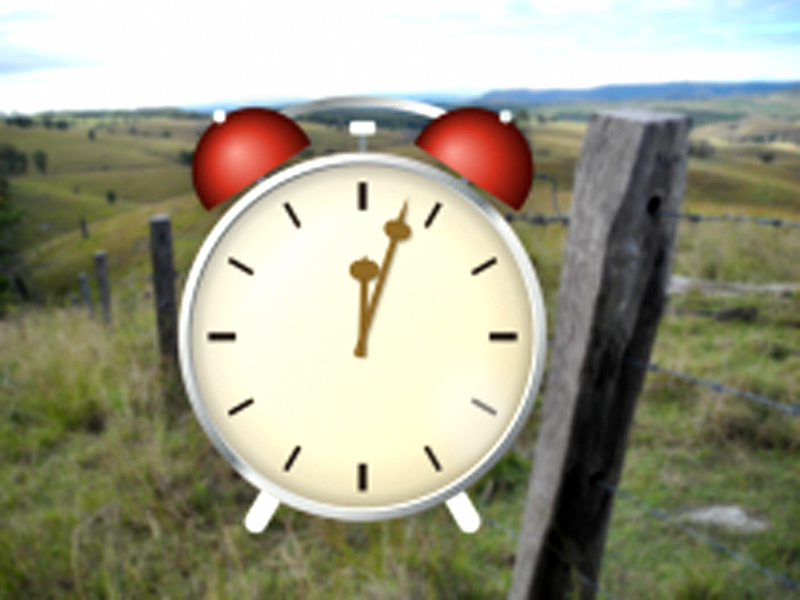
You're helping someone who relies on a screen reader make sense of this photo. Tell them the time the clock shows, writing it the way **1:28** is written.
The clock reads **12:03**
